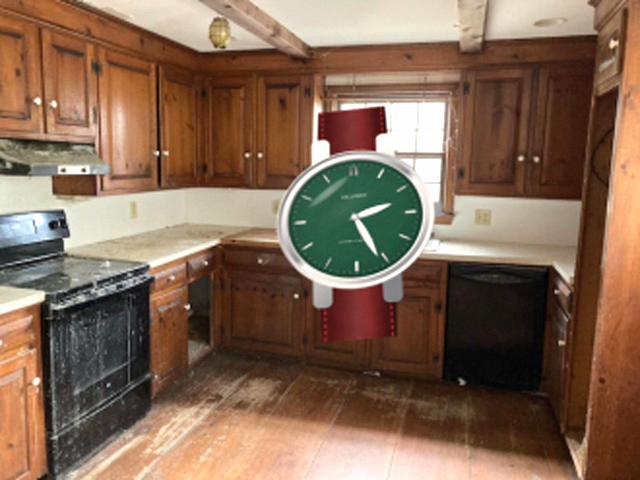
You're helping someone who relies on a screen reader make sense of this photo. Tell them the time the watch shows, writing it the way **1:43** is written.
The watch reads **2:26**
